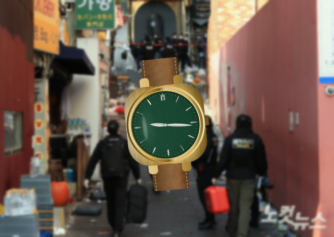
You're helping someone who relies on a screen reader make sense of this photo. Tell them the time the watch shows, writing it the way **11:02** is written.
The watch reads **9:16**
